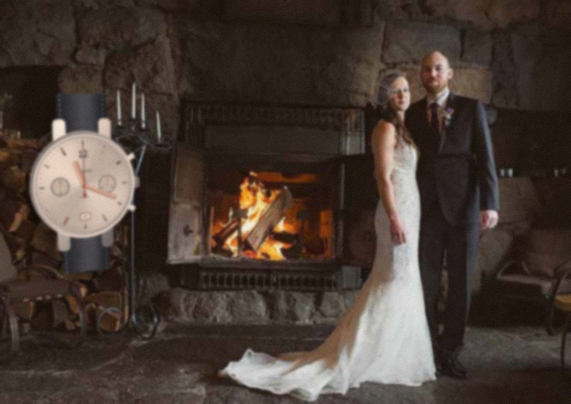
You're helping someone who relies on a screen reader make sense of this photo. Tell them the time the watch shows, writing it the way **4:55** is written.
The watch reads **11:19**
